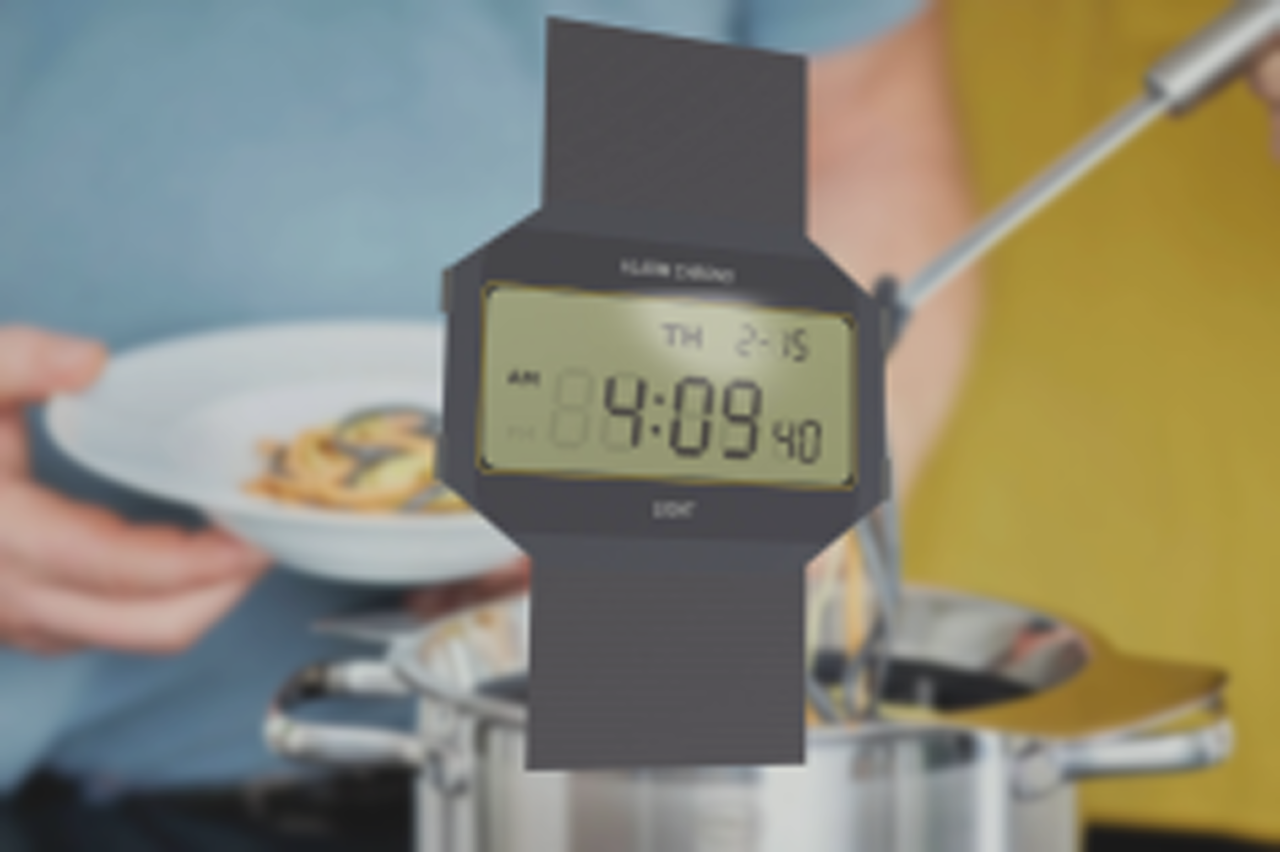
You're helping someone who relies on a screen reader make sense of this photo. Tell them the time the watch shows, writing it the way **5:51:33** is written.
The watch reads **4:09:40**
